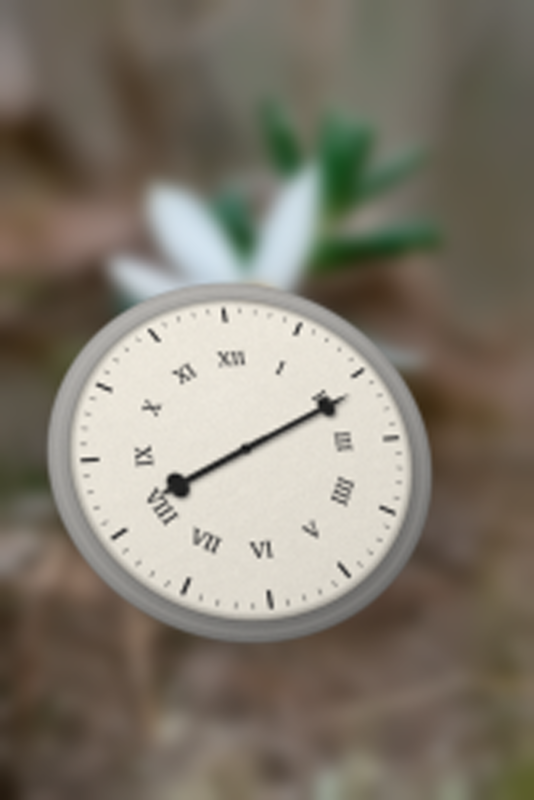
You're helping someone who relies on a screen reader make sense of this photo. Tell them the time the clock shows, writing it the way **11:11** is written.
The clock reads **8:11**
